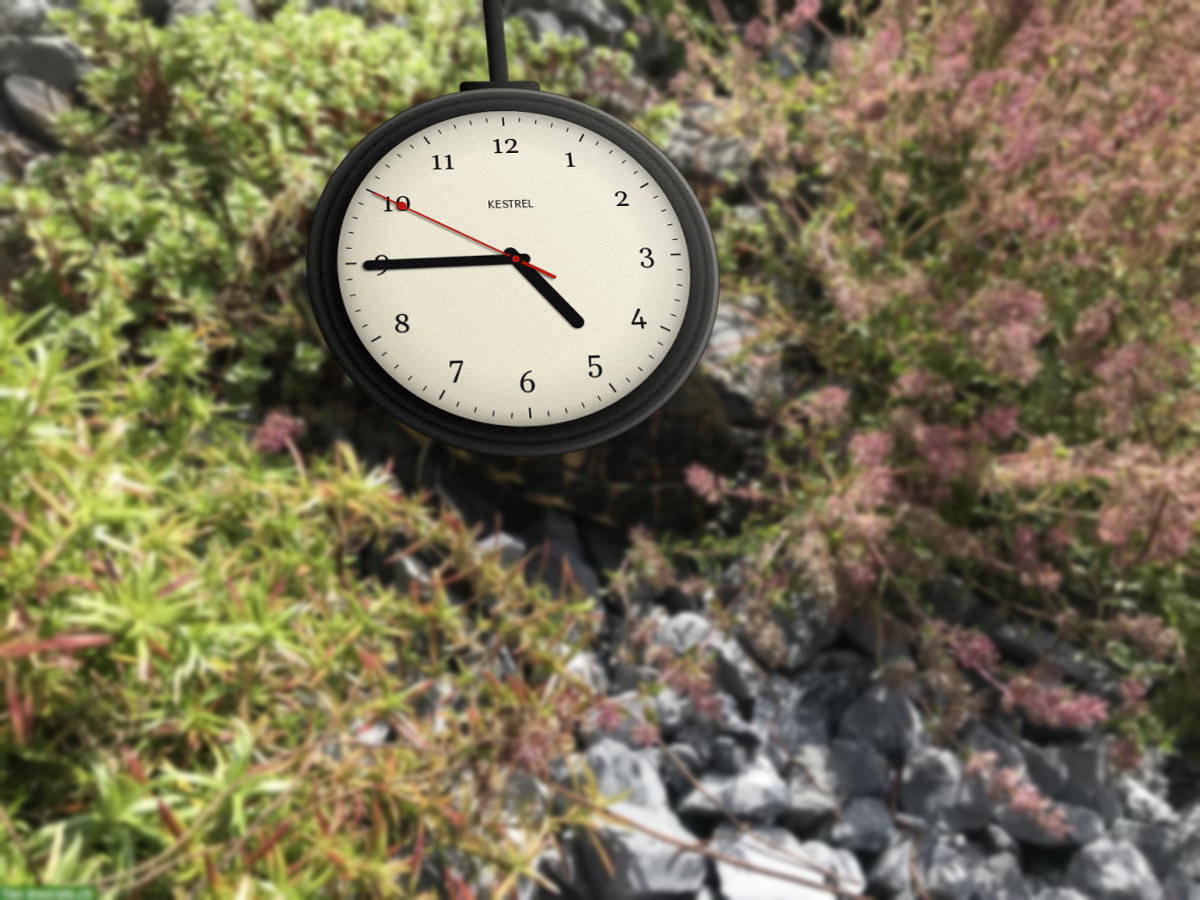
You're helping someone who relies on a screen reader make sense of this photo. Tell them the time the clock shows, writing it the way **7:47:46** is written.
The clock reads **4:44:50**
